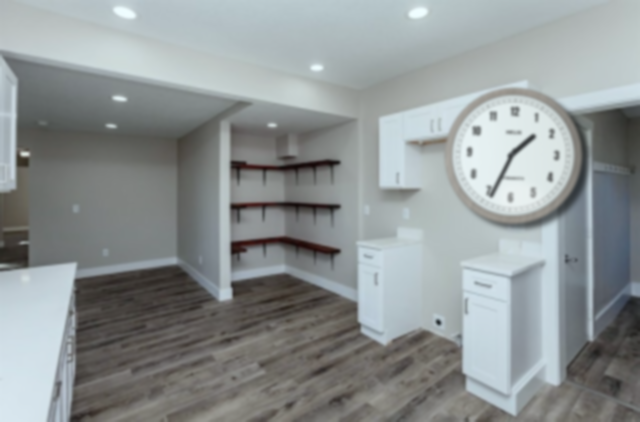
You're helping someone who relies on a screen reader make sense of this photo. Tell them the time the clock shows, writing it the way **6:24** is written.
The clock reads **1:34**
